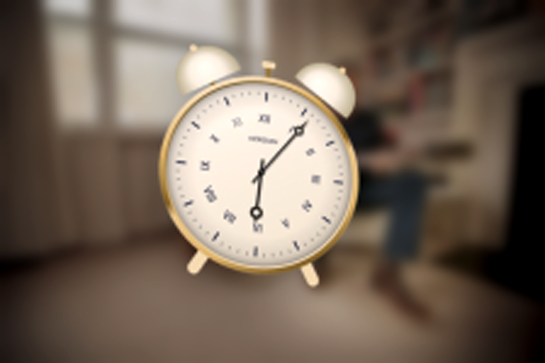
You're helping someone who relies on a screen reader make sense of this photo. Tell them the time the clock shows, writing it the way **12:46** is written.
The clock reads **6:06**
